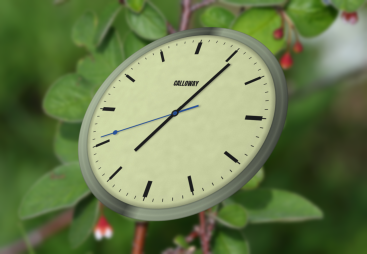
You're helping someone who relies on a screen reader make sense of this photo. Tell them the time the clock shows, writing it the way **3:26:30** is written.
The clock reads **7:05:41**
